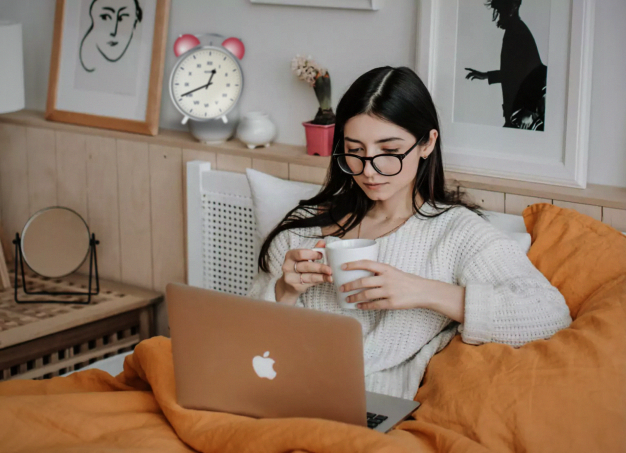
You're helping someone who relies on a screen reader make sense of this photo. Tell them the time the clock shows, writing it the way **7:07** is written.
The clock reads **12:41**
